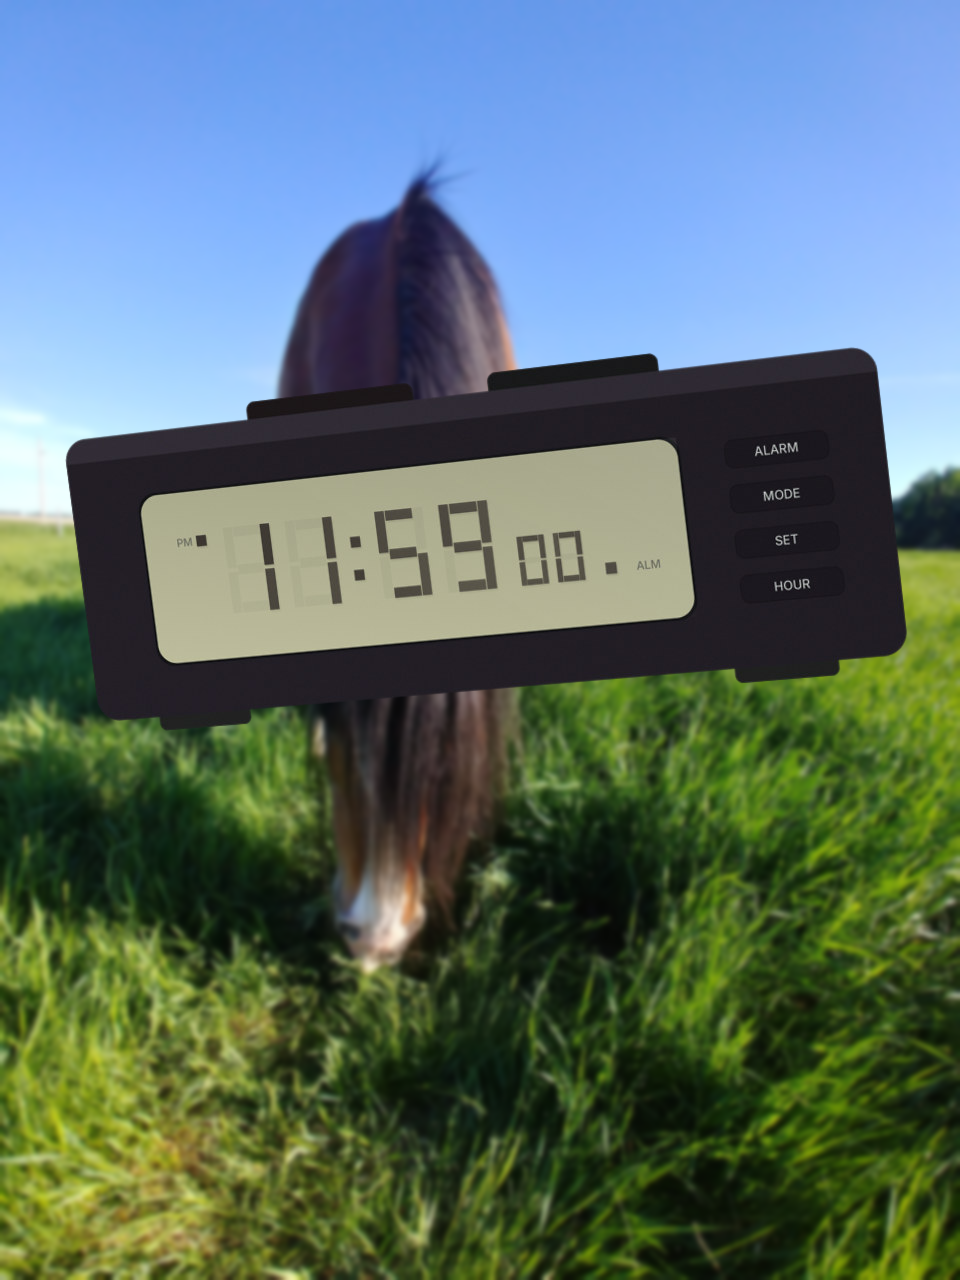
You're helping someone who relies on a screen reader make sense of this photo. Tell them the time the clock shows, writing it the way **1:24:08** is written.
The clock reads **11:59:00**
